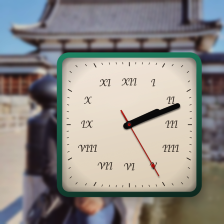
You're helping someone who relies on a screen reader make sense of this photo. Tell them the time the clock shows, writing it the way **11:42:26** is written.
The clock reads **2:11:25**
